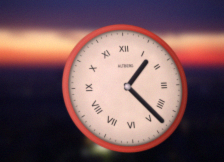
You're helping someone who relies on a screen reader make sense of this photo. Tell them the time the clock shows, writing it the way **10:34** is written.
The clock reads **1:23**
